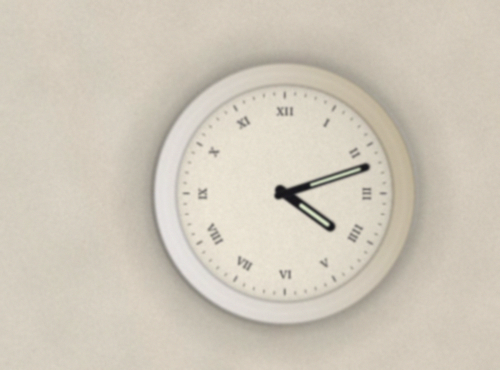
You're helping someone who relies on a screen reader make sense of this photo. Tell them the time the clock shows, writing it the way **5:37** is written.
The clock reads **4:12**
